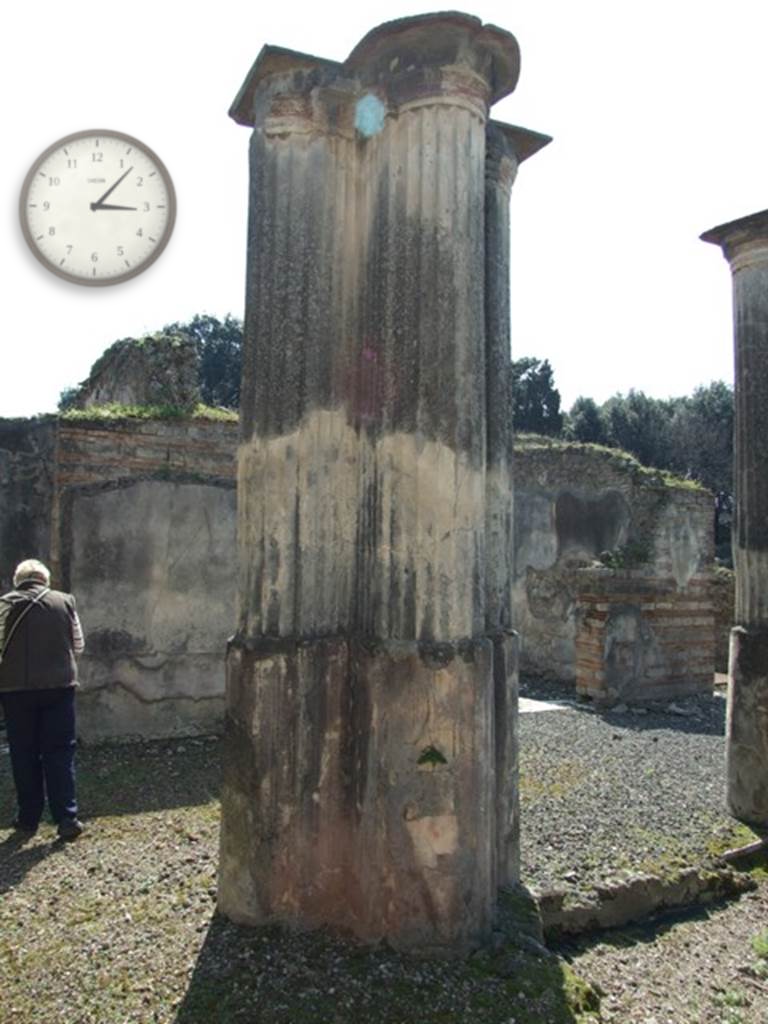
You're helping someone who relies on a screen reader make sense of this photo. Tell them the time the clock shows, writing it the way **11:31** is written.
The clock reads **3:07**
